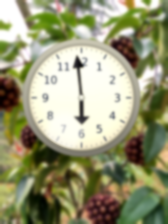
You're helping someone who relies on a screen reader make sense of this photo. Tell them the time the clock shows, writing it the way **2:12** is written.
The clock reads **5:59**
